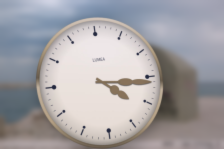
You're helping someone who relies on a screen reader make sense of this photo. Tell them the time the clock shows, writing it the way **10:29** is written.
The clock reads **4:16**
